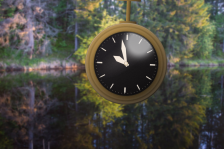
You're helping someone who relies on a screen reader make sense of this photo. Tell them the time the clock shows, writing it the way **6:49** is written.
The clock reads **9:58**
